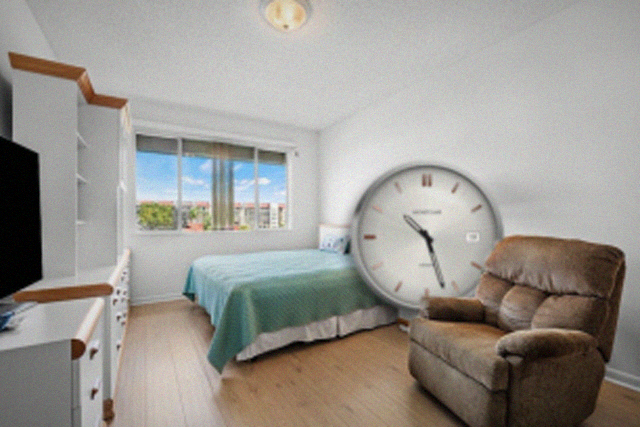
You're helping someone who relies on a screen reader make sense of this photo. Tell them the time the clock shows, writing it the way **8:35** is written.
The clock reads **10:27**
